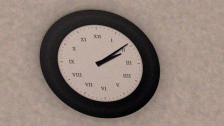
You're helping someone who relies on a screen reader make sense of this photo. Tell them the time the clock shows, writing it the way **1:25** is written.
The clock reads **2:09**
